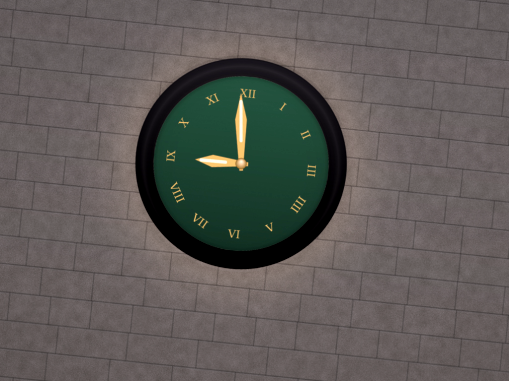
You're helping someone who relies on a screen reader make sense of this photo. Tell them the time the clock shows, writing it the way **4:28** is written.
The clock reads **8:59**
